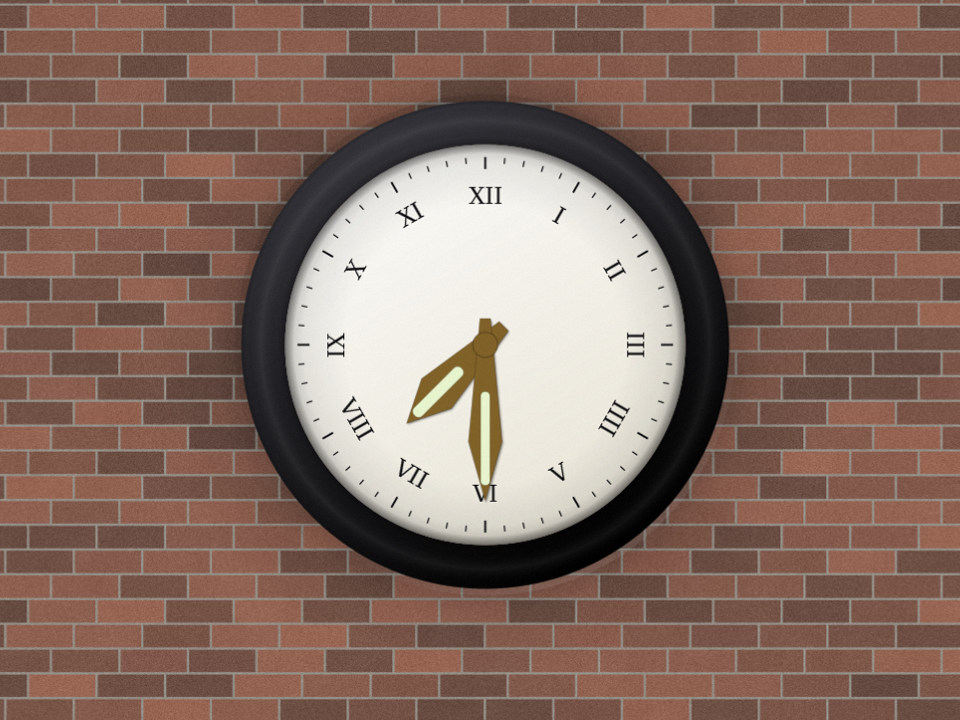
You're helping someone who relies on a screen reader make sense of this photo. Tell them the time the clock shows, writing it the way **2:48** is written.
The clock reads **7:30**
